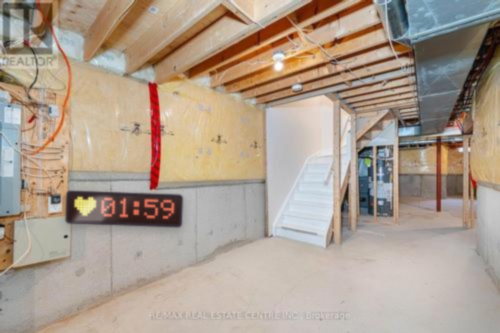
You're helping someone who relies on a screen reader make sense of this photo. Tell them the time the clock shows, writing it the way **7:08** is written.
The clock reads **1:59**
